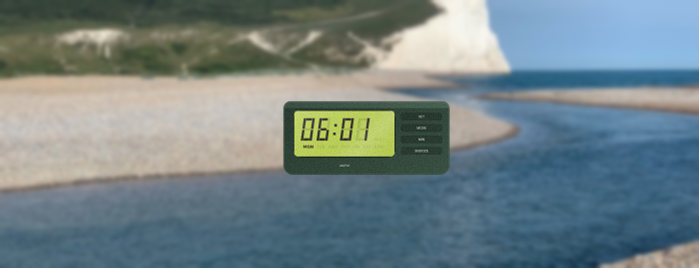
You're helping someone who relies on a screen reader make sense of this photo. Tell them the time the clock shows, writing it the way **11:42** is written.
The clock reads **6:01**
